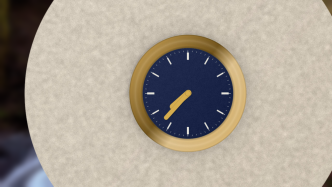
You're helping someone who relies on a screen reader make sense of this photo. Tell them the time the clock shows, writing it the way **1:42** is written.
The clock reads **7:37**
